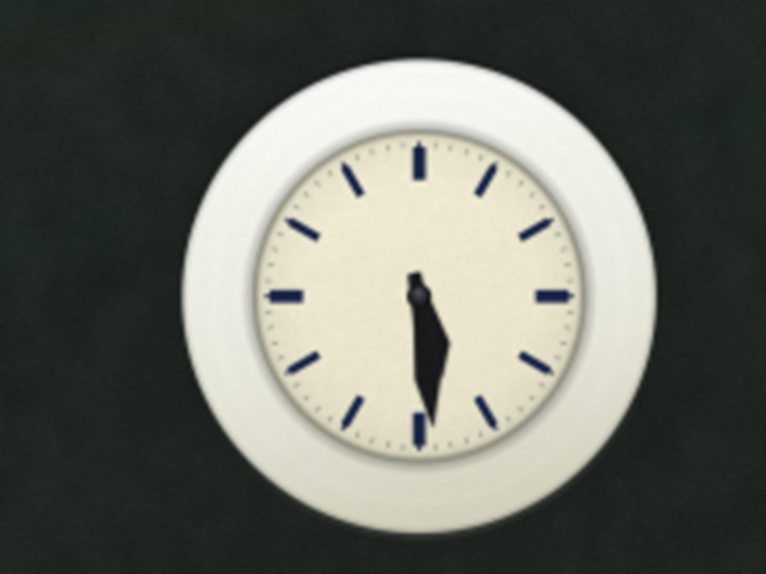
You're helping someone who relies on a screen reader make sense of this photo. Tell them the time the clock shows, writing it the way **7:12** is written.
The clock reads **5:29**
